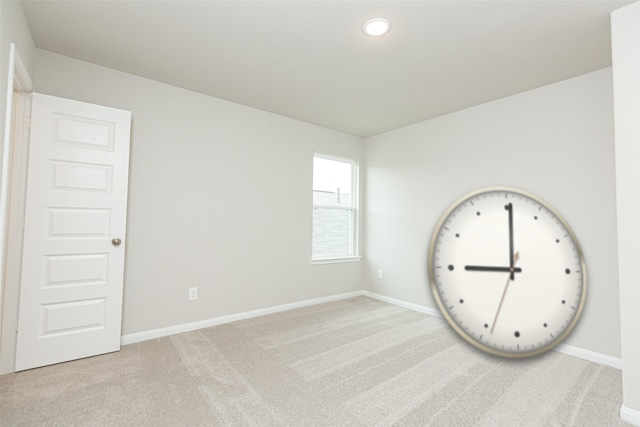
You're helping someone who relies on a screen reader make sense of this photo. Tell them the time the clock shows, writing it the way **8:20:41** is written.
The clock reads **9:00:34**
